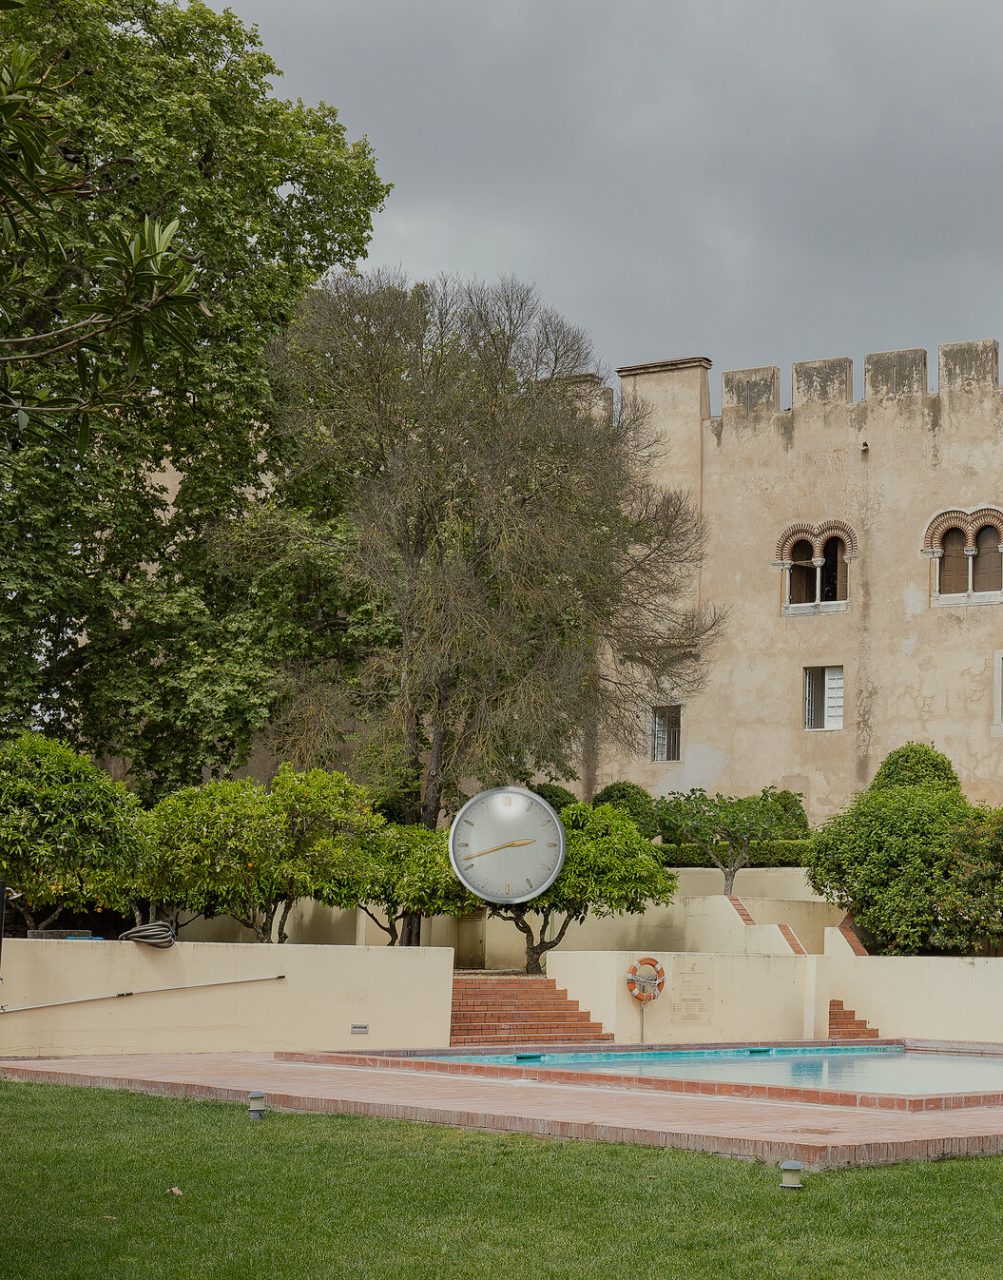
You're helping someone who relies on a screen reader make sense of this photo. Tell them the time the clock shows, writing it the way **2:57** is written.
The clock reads **2:42**
